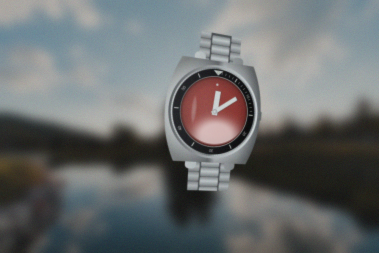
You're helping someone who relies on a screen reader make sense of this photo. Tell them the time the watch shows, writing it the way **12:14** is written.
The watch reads **12:09**
